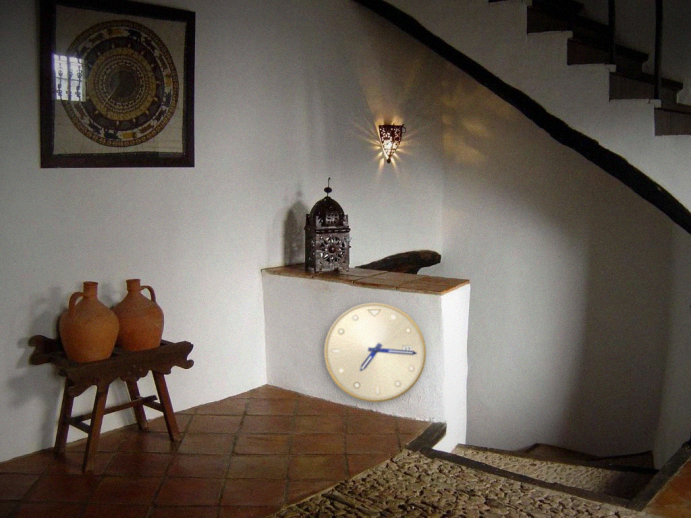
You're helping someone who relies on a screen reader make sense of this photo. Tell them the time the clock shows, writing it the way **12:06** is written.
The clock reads **7:16**
